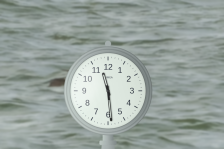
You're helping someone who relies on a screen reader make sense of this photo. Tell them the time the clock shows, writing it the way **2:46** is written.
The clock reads **11:29**
